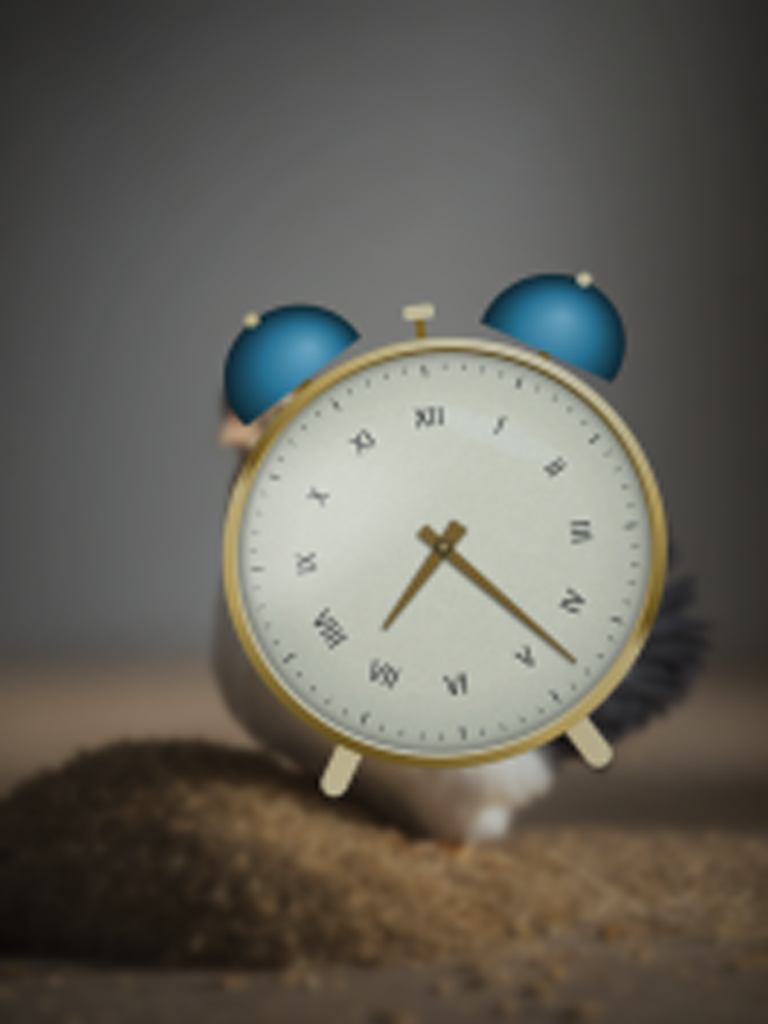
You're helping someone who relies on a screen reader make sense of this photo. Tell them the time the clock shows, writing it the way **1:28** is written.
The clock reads **7:23**
